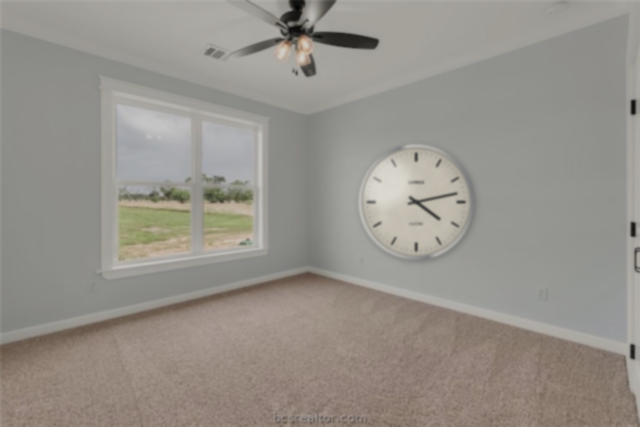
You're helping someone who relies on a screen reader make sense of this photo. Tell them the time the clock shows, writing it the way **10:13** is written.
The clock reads **4:13**
